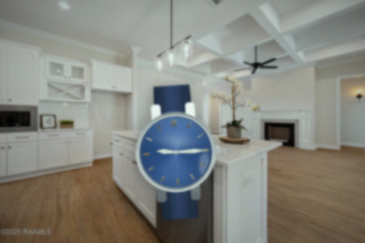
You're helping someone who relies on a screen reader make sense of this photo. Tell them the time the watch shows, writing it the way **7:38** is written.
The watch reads **9:15**
